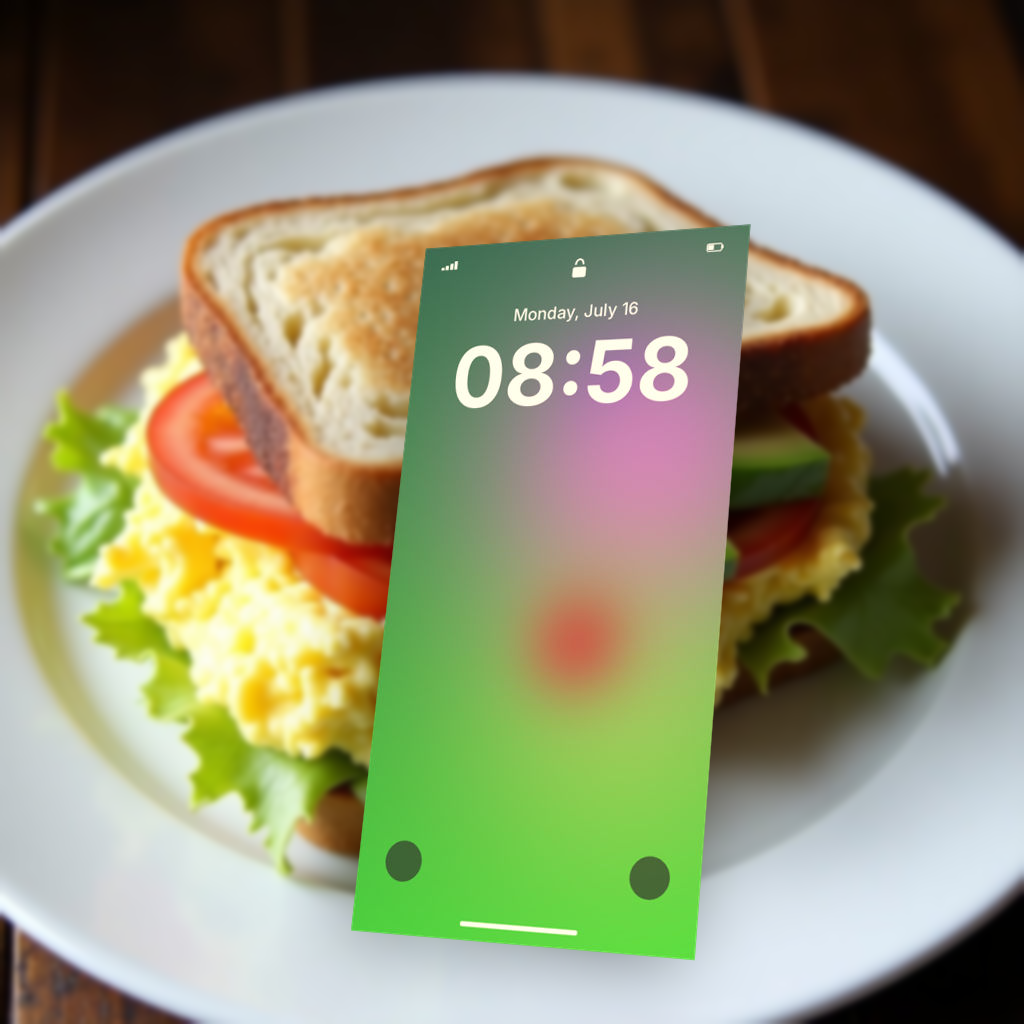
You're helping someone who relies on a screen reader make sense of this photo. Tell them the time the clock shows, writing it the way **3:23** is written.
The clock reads **8:58**
